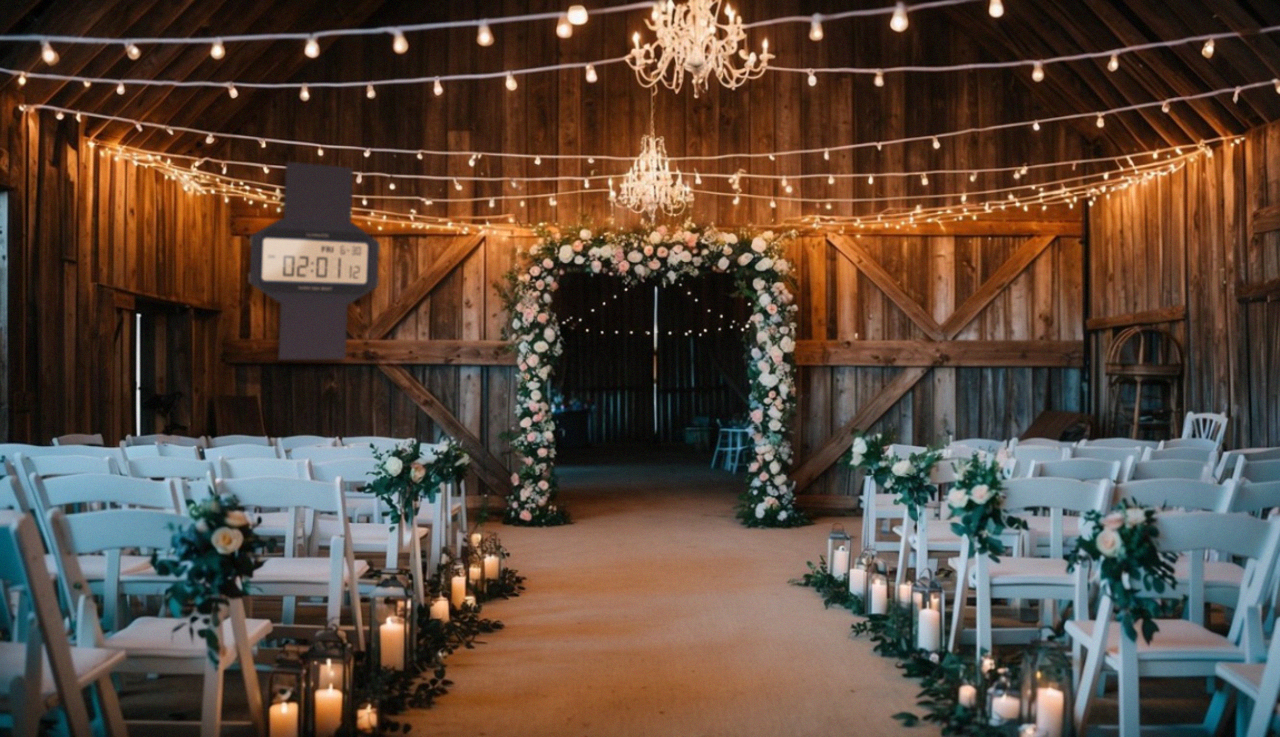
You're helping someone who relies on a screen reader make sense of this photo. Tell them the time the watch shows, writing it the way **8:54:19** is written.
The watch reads **2:01:12**
